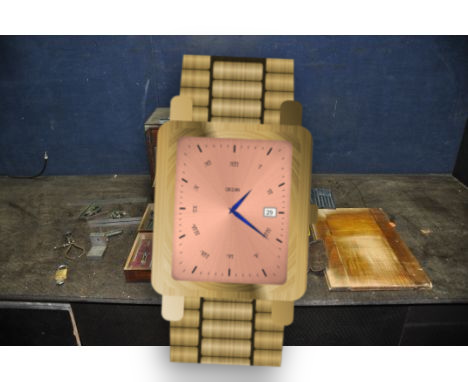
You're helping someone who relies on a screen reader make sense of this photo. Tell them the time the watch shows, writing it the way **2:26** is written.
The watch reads **1:21**
